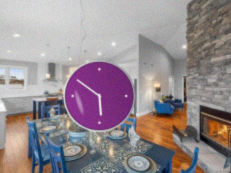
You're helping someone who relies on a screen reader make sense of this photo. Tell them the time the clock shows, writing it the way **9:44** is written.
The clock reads **5:51**
